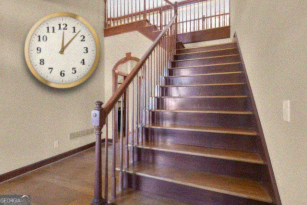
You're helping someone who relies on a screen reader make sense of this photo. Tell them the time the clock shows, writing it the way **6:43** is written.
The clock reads **12:07**
